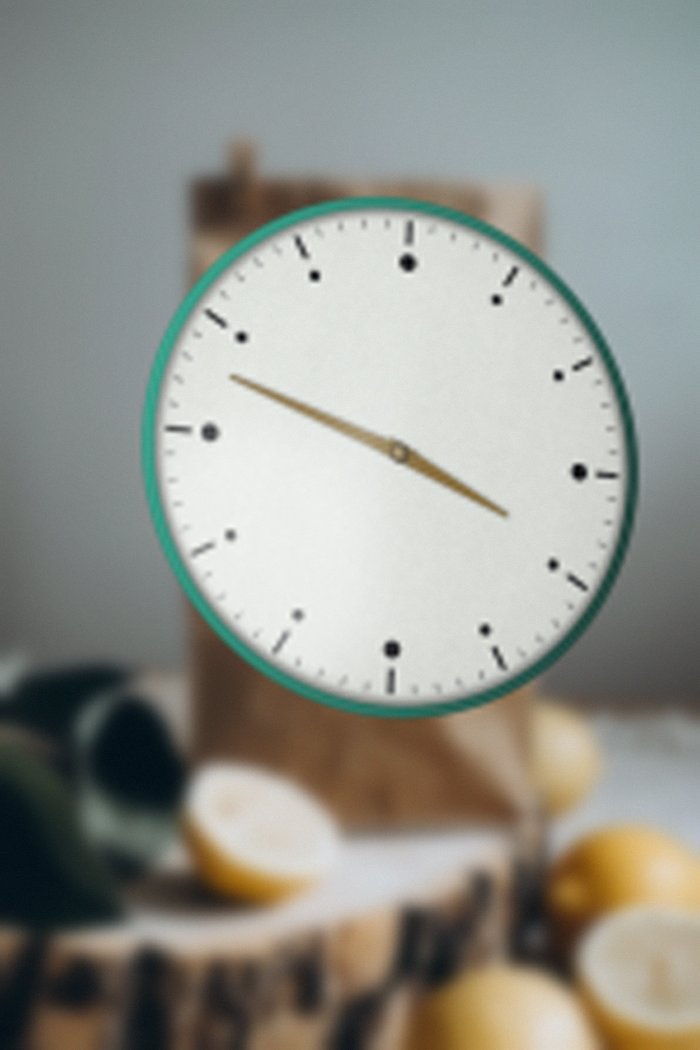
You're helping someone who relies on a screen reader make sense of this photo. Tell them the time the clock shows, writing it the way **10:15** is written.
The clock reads **3:48**
